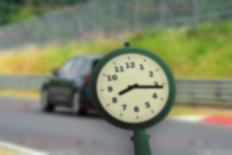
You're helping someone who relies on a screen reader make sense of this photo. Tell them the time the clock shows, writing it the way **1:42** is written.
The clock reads **8:16**
